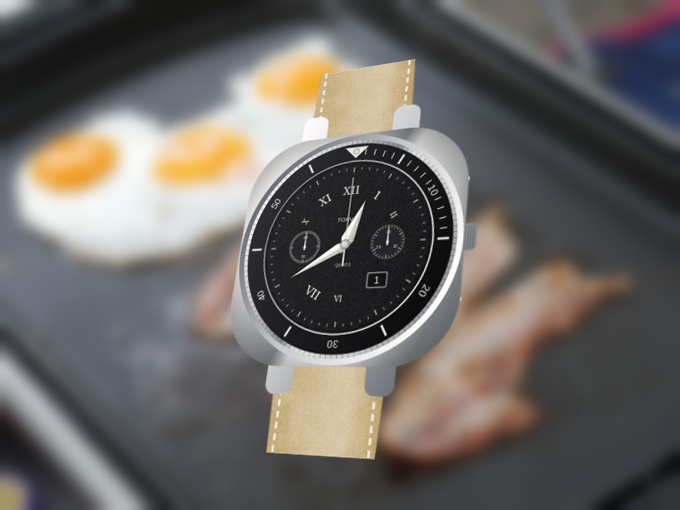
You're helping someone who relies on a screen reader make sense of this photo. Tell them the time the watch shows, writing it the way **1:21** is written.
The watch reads **12:40**
